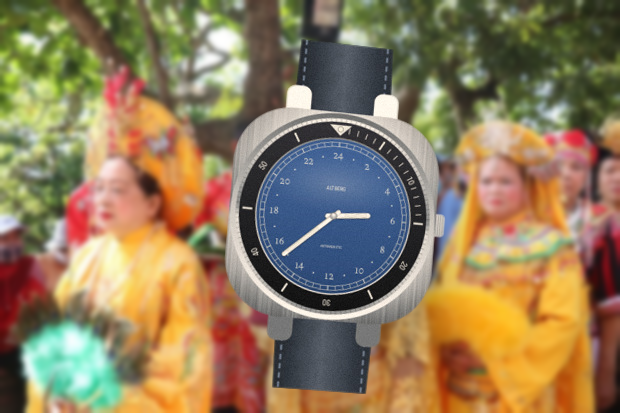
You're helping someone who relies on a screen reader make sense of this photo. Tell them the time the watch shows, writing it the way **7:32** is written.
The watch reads **5:38**
